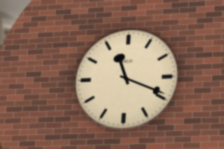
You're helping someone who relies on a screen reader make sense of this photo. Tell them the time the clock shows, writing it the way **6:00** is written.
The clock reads **11:19**
